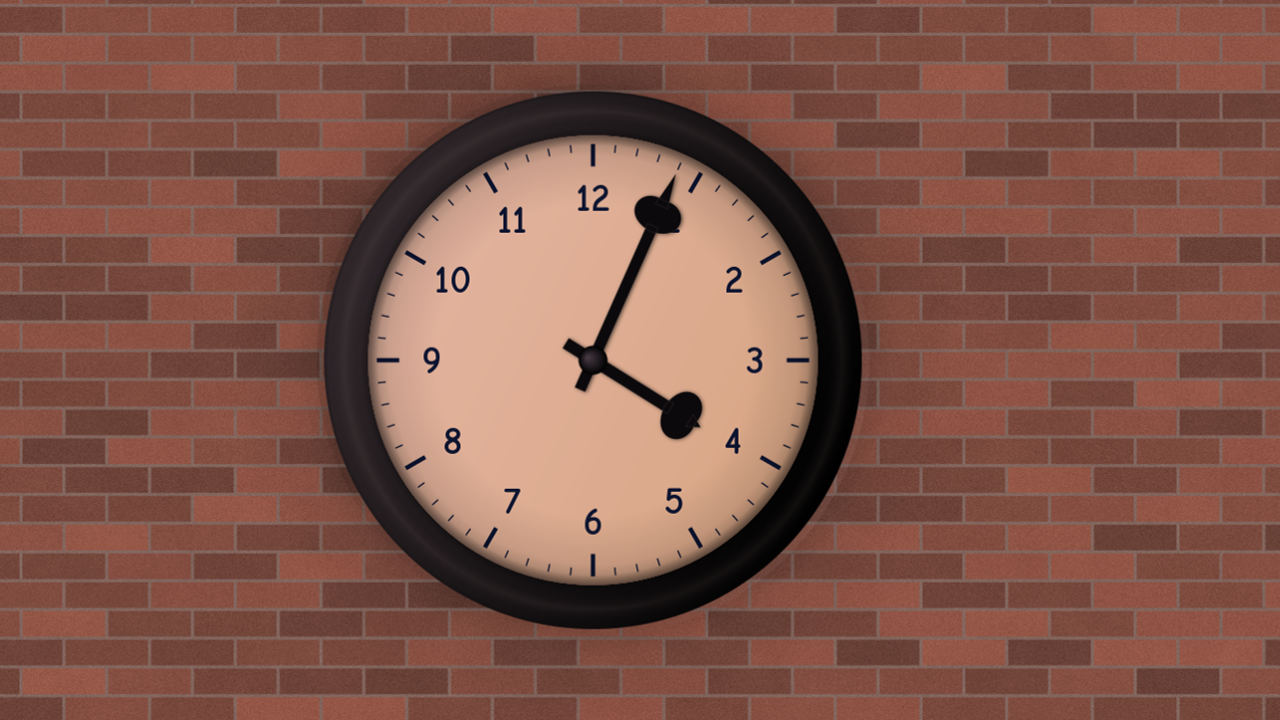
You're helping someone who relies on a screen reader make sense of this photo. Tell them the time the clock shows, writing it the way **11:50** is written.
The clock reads **4:04**
